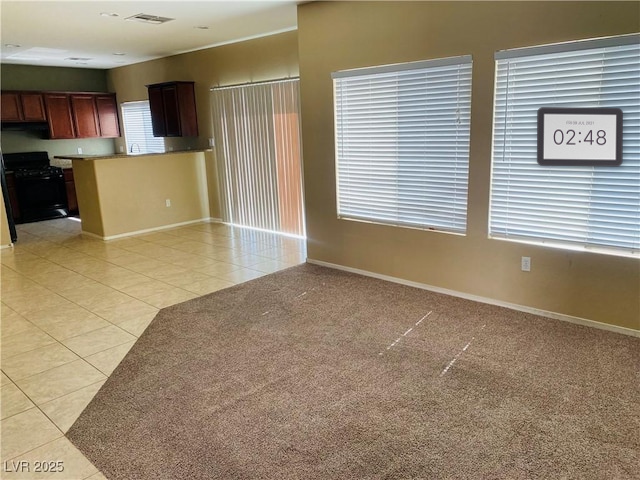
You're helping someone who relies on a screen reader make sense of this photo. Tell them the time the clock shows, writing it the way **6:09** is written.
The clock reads **2:48**
